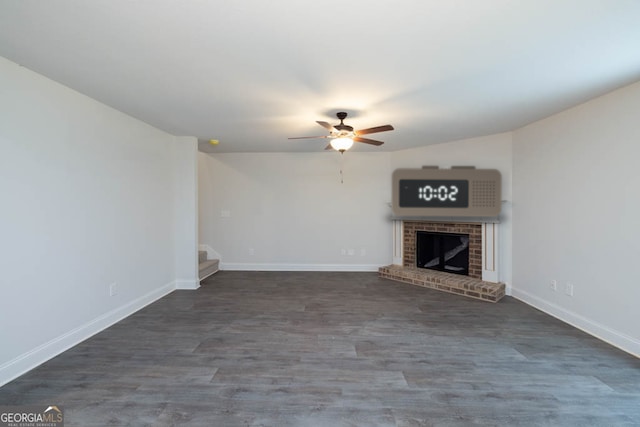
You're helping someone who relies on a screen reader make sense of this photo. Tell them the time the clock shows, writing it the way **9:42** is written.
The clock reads **10:02**
